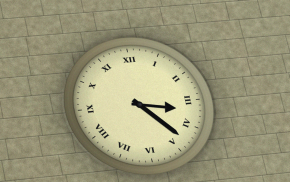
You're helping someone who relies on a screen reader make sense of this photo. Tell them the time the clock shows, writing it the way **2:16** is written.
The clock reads **3:23**
